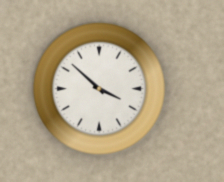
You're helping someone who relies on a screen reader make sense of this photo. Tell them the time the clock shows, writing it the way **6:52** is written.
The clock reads **3:52**
